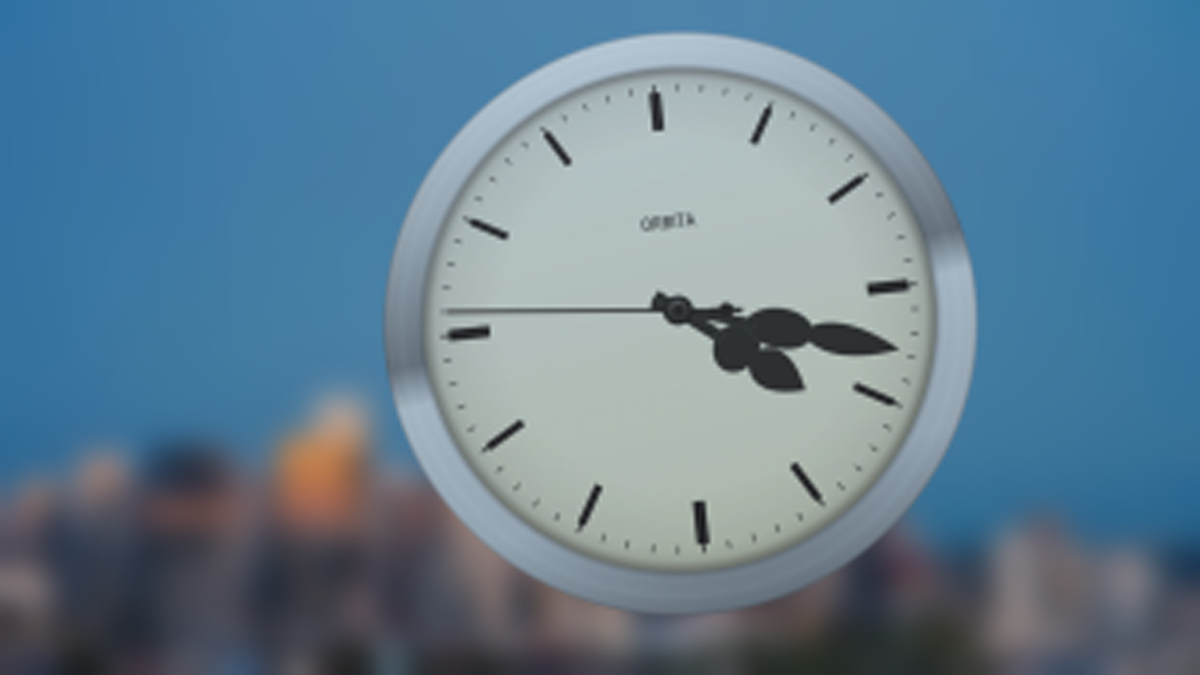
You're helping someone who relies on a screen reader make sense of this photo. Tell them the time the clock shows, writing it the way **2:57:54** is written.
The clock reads **4:17:46**
